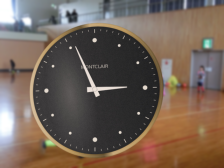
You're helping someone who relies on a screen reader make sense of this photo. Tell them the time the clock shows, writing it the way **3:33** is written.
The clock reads **2:56**
